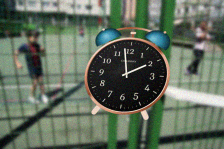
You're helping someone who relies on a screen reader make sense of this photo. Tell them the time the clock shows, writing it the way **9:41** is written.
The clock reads **1:58**
